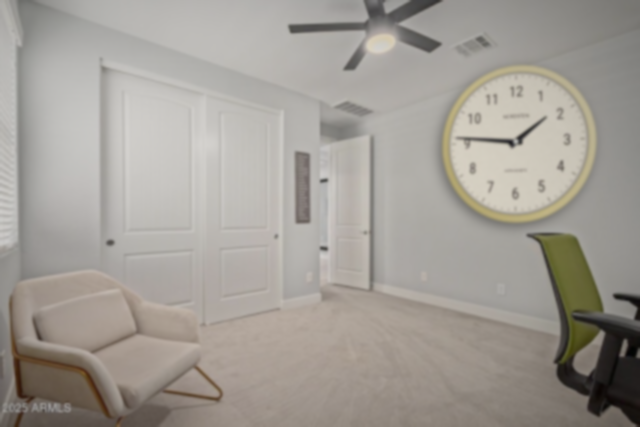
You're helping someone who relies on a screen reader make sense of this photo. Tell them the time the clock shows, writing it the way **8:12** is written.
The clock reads **1:46**
